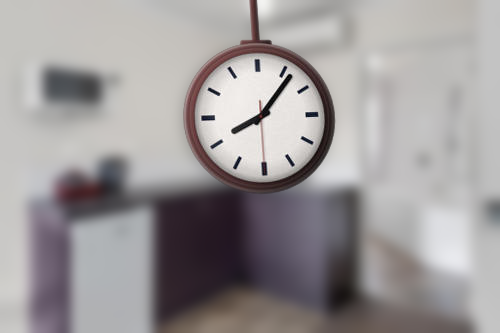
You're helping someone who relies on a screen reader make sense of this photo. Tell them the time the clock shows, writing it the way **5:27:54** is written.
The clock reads **8:06:30**
